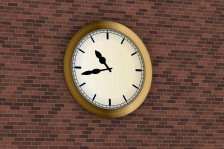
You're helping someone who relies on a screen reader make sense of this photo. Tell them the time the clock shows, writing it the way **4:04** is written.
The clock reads **10:43**
